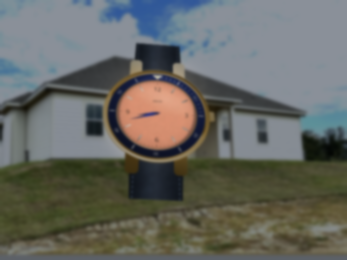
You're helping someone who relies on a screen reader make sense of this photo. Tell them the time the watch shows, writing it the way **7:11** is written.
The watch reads **8:42**
